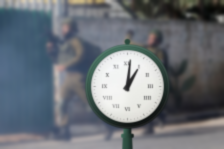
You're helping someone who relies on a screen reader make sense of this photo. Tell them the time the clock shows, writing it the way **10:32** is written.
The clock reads **1:01**
